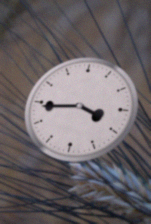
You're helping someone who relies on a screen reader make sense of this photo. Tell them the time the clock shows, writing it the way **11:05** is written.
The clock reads **3:44**
